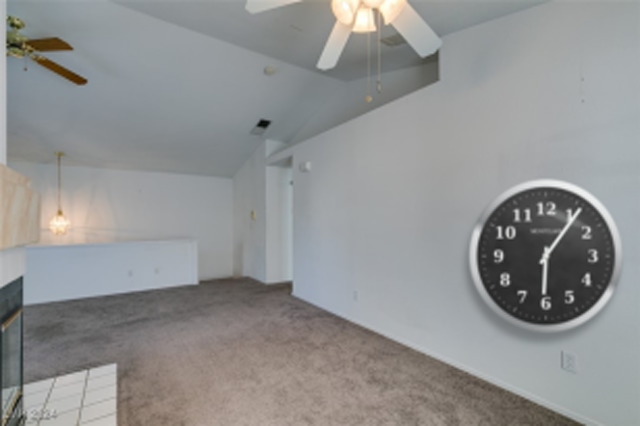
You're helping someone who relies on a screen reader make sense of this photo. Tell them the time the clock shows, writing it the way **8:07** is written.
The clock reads **6:06**
